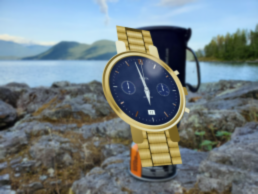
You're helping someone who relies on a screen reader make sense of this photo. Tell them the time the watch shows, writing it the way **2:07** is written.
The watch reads **5:58**
